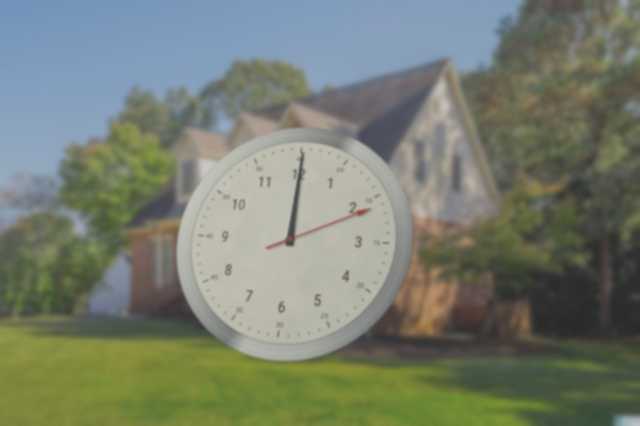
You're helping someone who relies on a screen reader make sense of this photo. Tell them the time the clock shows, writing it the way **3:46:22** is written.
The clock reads **12:00:11**
